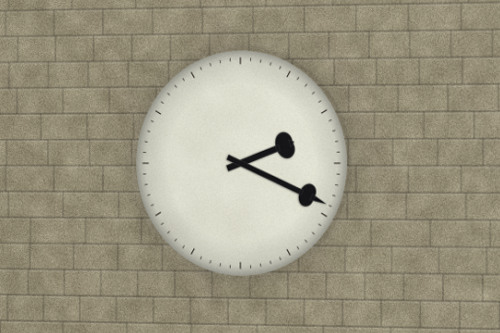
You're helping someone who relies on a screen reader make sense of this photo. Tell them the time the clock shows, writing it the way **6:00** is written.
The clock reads **2:19**
